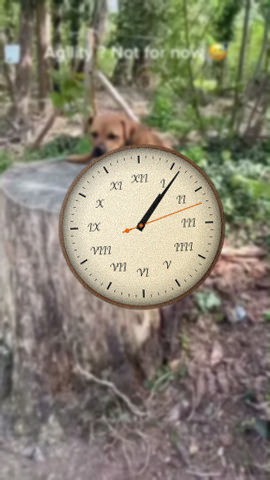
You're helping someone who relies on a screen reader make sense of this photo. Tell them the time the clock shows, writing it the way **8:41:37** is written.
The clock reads **1:06:12**
